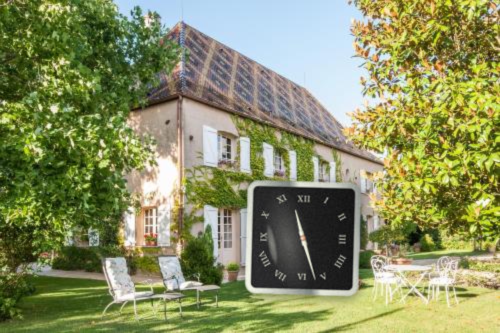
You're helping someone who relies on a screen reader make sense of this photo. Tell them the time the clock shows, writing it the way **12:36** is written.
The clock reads **11:27**
